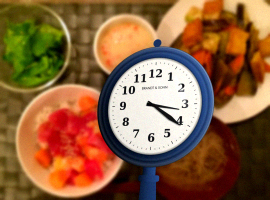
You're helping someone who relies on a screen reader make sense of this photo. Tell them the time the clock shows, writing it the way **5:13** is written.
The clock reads **3:21**
